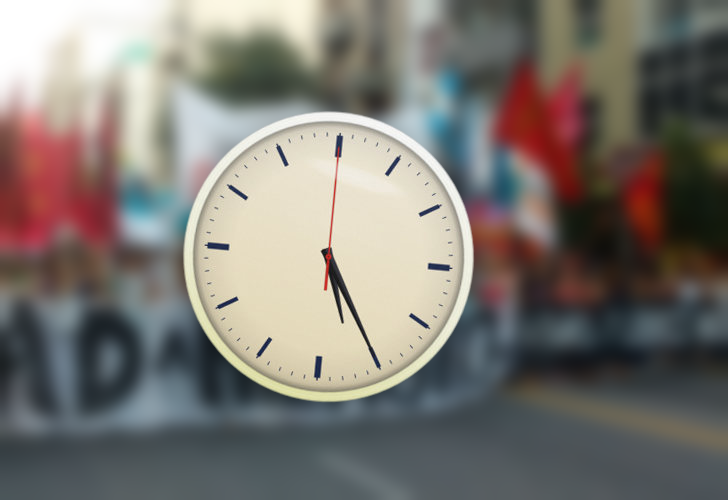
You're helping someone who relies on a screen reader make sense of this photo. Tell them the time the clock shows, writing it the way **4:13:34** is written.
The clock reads **5:25:00**
